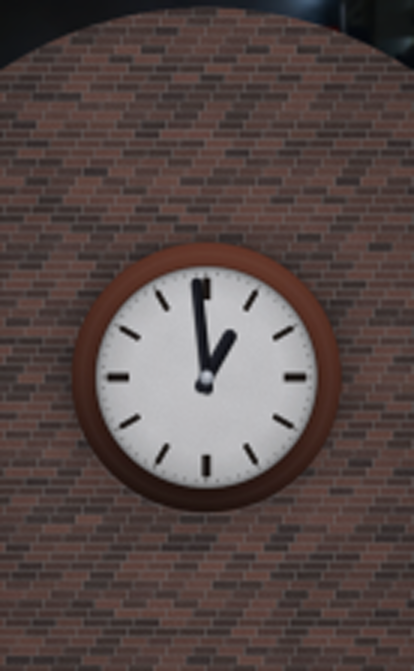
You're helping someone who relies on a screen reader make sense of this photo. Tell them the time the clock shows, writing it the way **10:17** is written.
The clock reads **12:59**
